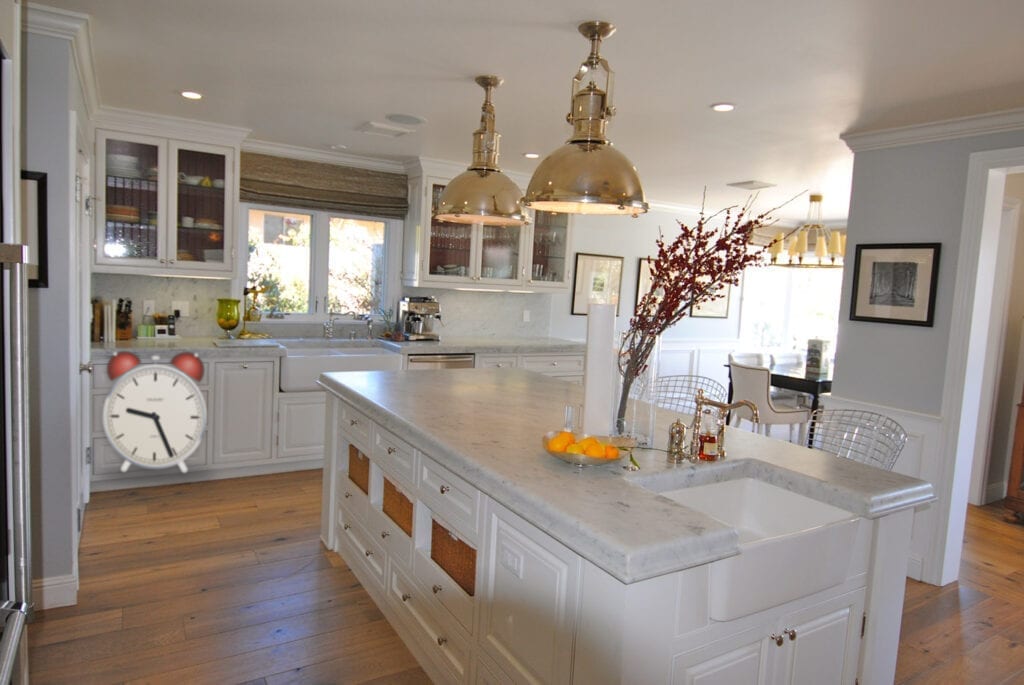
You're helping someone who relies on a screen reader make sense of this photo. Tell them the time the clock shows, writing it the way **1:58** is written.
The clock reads **9:26**
